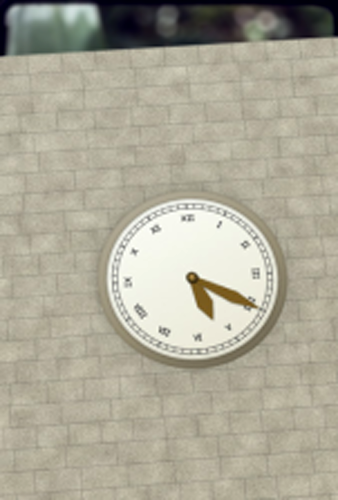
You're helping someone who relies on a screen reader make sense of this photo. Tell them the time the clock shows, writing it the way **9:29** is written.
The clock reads **5:20**
